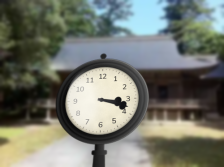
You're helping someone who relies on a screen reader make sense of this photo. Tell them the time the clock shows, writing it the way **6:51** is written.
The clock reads **3:18**
